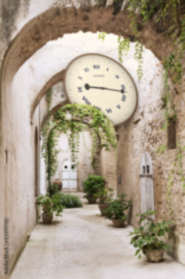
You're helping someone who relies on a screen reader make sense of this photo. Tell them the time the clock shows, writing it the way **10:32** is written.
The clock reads **9:17**
